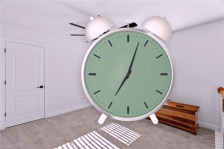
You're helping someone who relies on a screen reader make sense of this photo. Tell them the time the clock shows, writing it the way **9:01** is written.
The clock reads **7:03**
